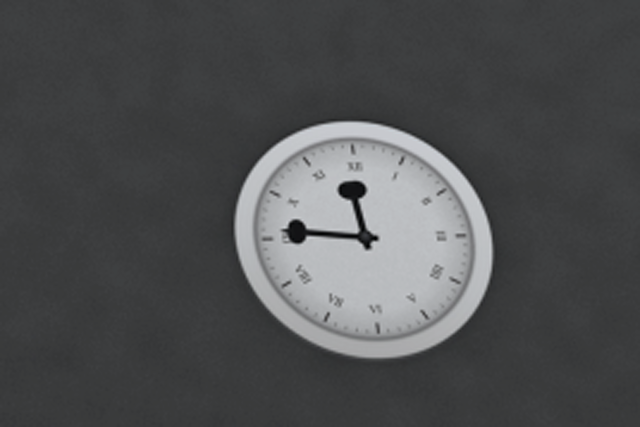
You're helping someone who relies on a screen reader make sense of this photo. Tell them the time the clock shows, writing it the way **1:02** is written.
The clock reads **11:46**
